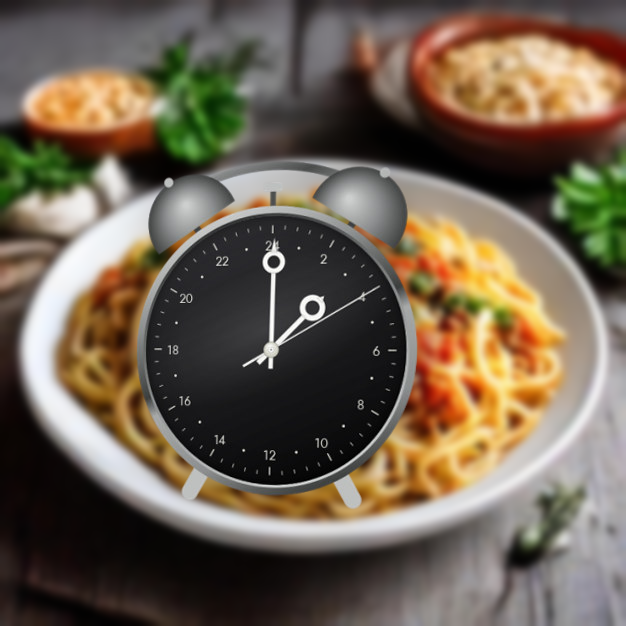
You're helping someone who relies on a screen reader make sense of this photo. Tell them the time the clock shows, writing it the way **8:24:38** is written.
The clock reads **3:00:10**
